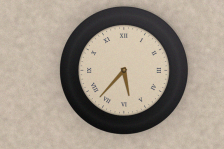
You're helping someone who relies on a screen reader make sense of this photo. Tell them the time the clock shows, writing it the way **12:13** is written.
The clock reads **5:37**
